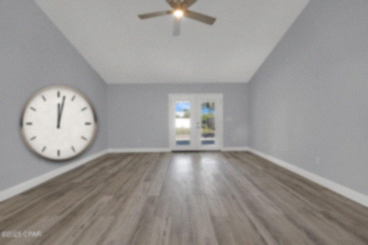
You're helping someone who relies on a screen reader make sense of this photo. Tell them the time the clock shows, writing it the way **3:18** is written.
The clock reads **12:02**
